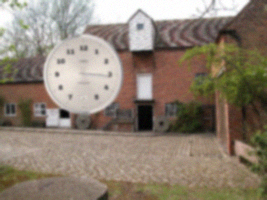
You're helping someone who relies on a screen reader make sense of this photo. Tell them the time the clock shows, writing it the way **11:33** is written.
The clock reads **3:16**
